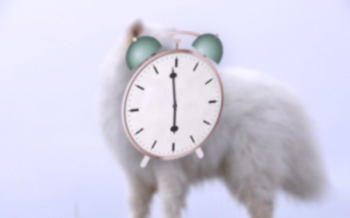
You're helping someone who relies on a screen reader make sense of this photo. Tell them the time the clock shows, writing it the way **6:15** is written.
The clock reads **5:59**
